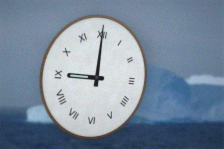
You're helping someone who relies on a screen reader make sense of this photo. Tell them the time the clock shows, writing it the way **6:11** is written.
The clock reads **9:00**
